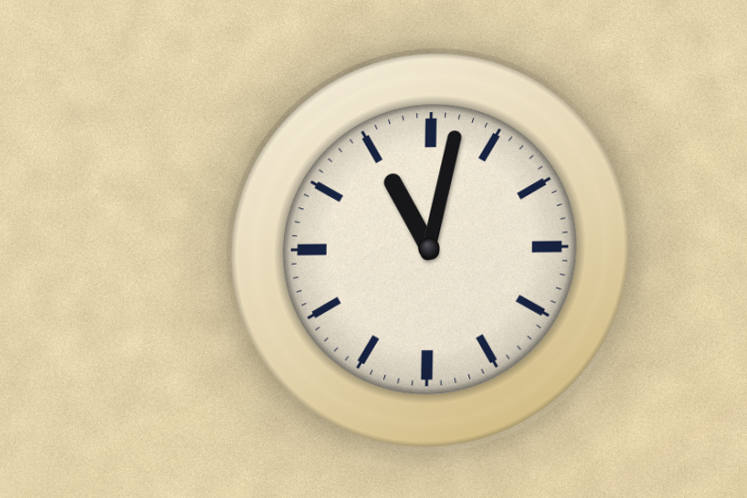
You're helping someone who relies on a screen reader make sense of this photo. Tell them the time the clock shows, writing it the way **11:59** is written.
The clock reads **11:02**
